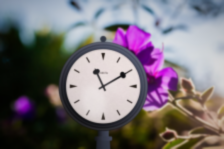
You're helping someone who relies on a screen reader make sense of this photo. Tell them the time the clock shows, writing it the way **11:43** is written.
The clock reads **11:10**
